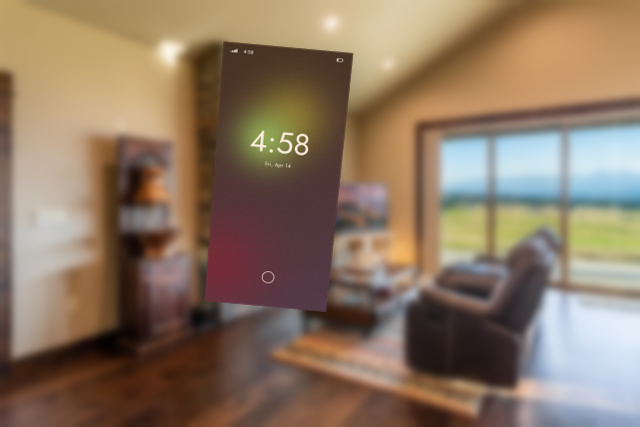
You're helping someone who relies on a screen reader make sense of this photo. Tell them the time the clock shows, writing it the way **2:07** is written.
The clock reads **4:58**
